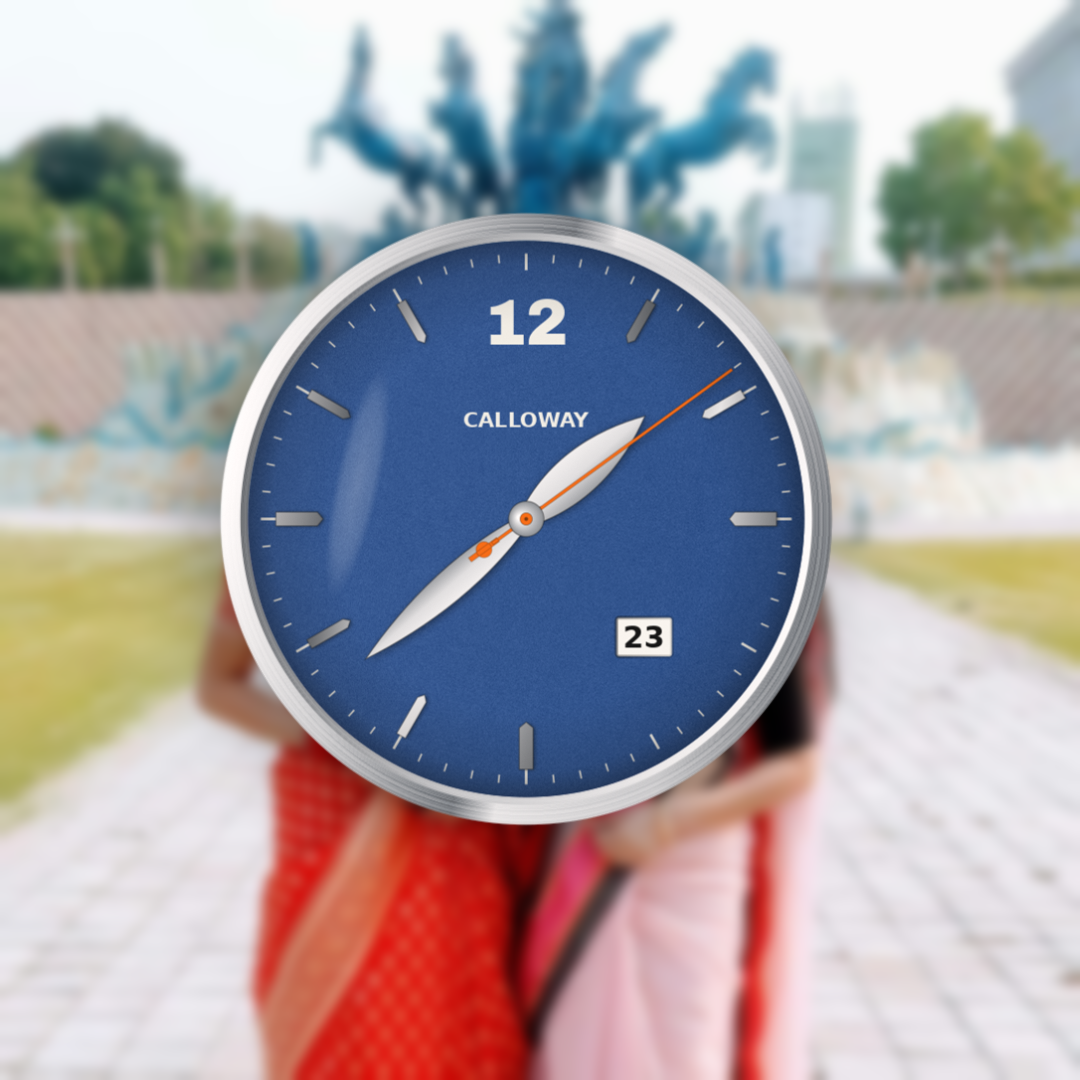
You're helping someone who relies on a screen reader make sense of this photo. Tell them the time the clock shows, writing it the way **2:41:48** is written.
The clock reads **1:38:09**
